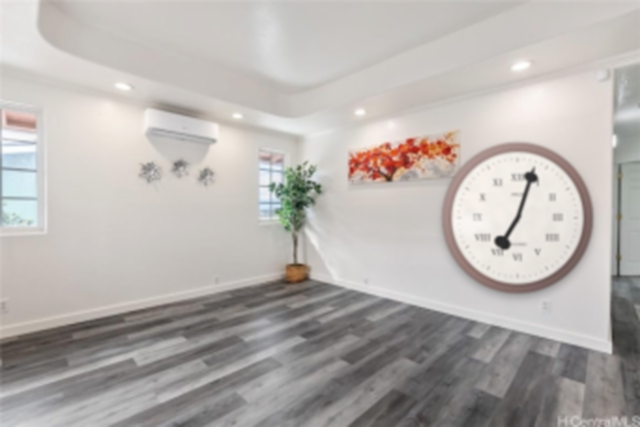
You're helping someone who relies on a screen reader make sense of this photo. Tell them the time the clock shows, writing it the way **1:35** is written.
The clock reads **7:03**
